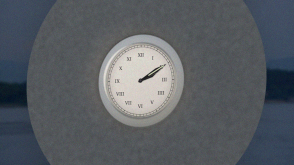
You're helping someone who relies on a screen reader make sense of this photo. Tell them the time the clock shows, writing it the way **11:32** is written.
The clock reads **2:10**
